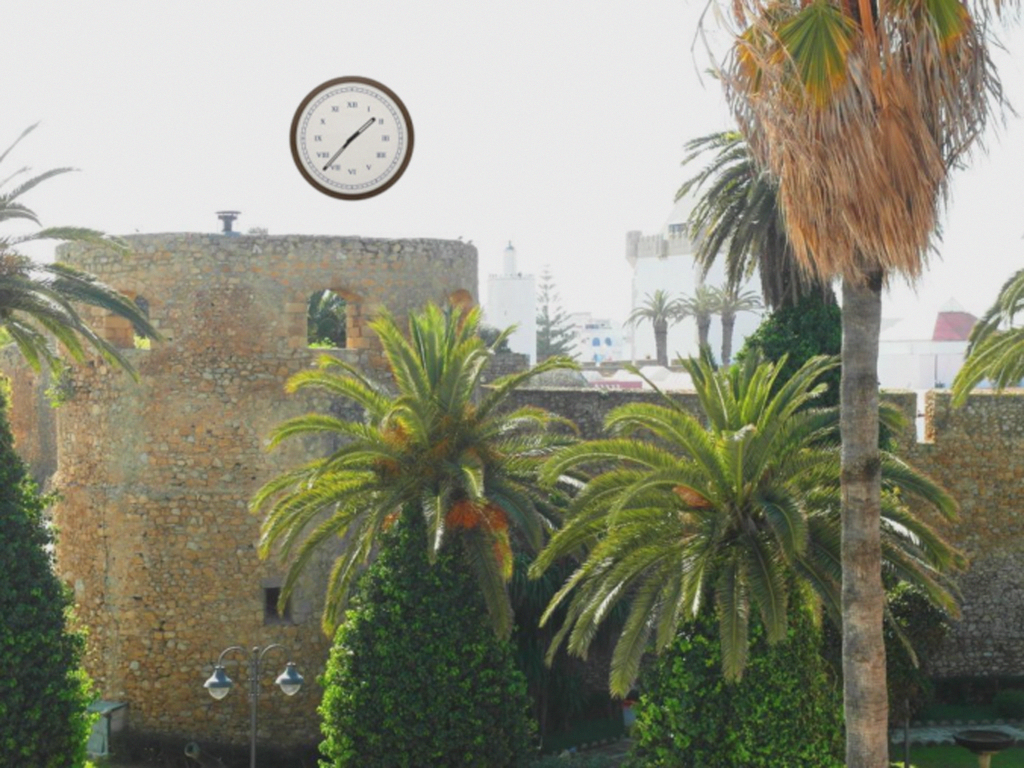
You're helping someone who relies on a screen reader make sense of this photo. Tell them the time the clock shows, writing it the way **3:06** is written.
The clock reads **1:37**
